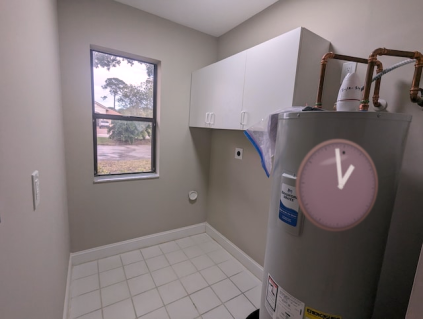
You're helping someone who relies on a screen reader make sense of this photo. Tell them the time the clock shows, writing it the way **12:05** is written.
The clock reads **12:58**
